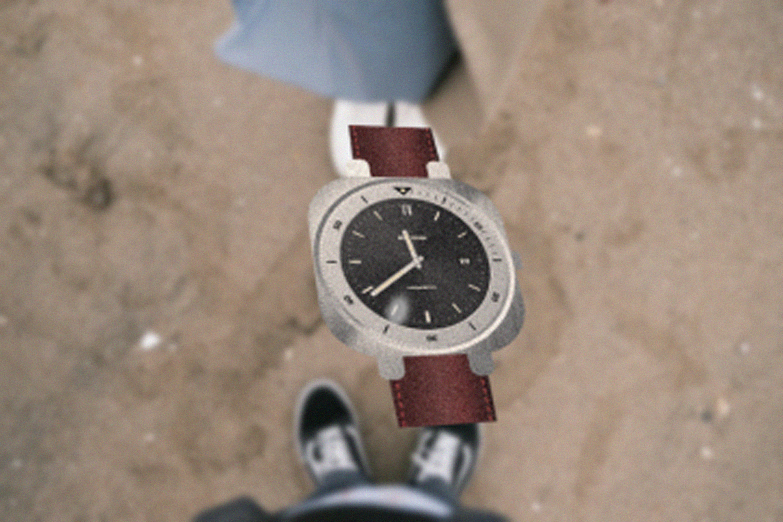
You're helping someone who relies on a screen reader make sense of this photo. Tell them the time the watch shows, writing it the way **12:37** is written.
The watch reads **11:39**
